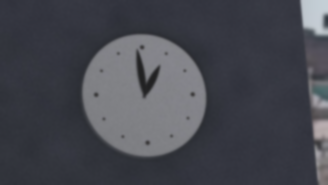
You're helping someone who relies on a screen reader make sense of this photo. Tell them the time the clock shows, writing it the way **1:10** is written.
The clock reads **12:59**
